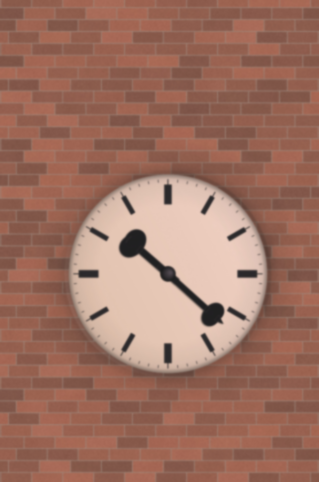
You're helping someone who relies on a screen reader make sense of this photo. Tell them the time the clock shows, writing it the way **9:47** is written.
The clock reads **10:22**
